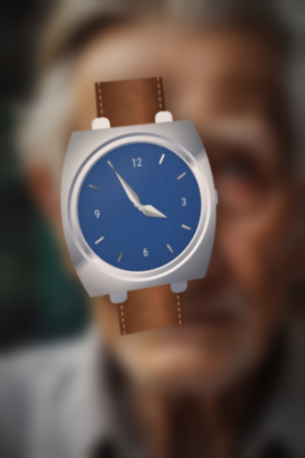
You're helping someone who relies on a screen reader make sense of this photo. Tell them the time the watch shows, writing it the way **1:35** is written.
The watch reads **3:55**
